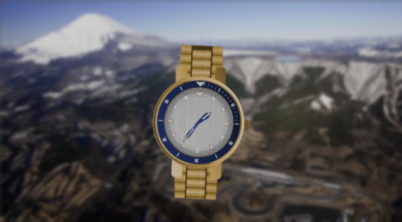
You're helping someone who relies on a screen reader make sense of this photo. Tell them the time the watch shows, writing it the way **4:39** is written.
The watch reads **1:36**
